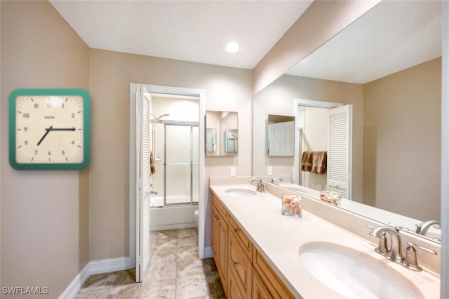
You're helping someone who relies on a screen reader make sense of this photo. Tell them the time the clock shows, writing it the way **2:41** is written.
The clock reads **7:15**
